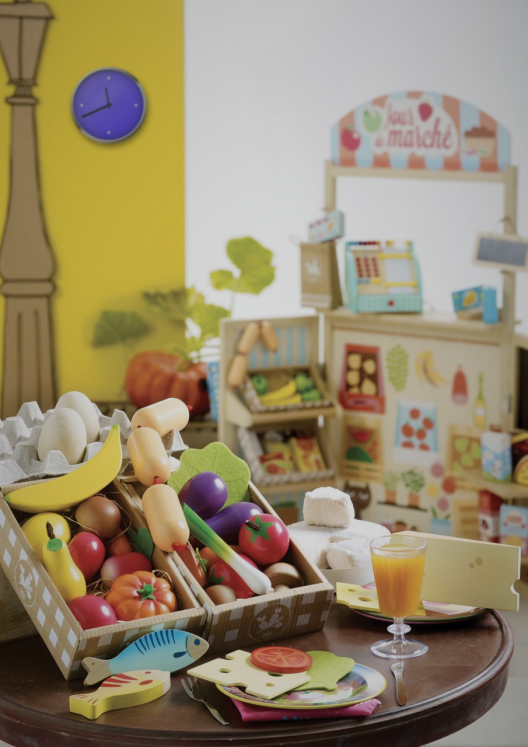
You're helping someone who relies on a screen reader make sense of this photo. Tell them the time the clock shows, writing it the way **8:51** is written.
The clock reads **11:41**
